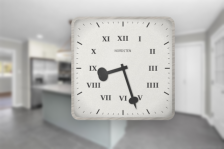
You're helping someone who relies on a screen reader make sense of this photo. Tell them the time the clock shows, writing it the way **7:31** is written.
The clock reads **8:27**
